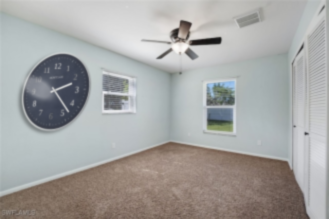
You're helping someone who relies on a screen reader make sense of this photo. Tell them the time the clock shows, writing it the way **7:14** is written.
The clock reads **2:23**
